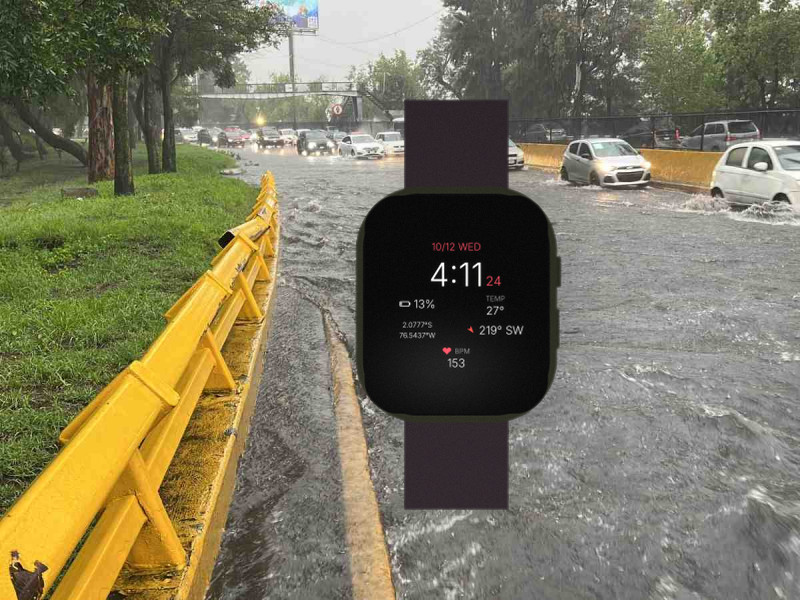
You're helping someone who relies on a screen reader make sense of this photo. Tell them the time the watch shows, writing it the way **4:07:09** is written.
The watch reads **4:11:24**
